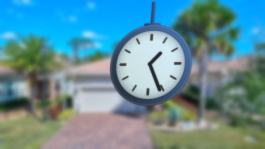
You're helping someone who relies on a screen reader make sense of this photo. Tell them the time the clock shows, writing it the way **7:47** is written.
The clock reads **1:26**
